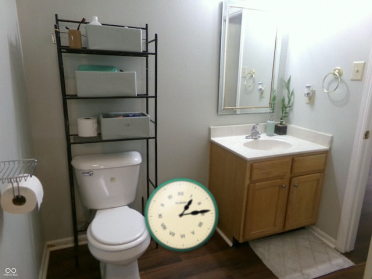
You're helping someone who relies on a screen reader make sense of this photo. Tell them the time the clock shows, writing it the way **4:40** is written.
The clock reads **1:14**
